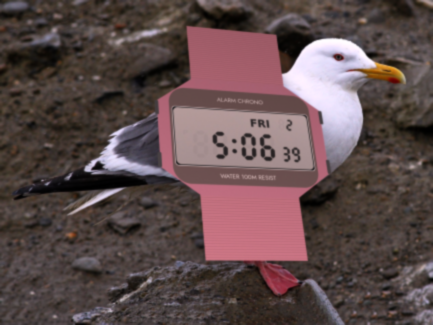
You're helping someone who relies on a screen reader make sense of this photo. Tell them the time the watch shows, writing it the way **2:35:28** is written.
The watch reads **5:06:39**
